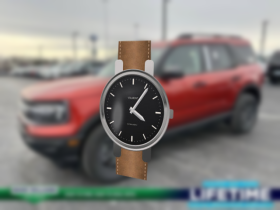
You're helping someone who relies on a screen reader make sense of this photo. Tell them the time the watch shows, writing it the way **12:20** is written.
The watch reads **4:06**
